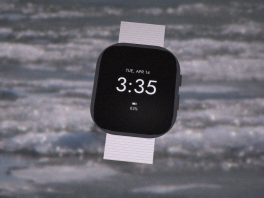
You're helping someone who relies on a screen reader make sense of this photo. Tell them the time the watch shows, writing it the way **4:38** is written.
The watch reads **3:35**
